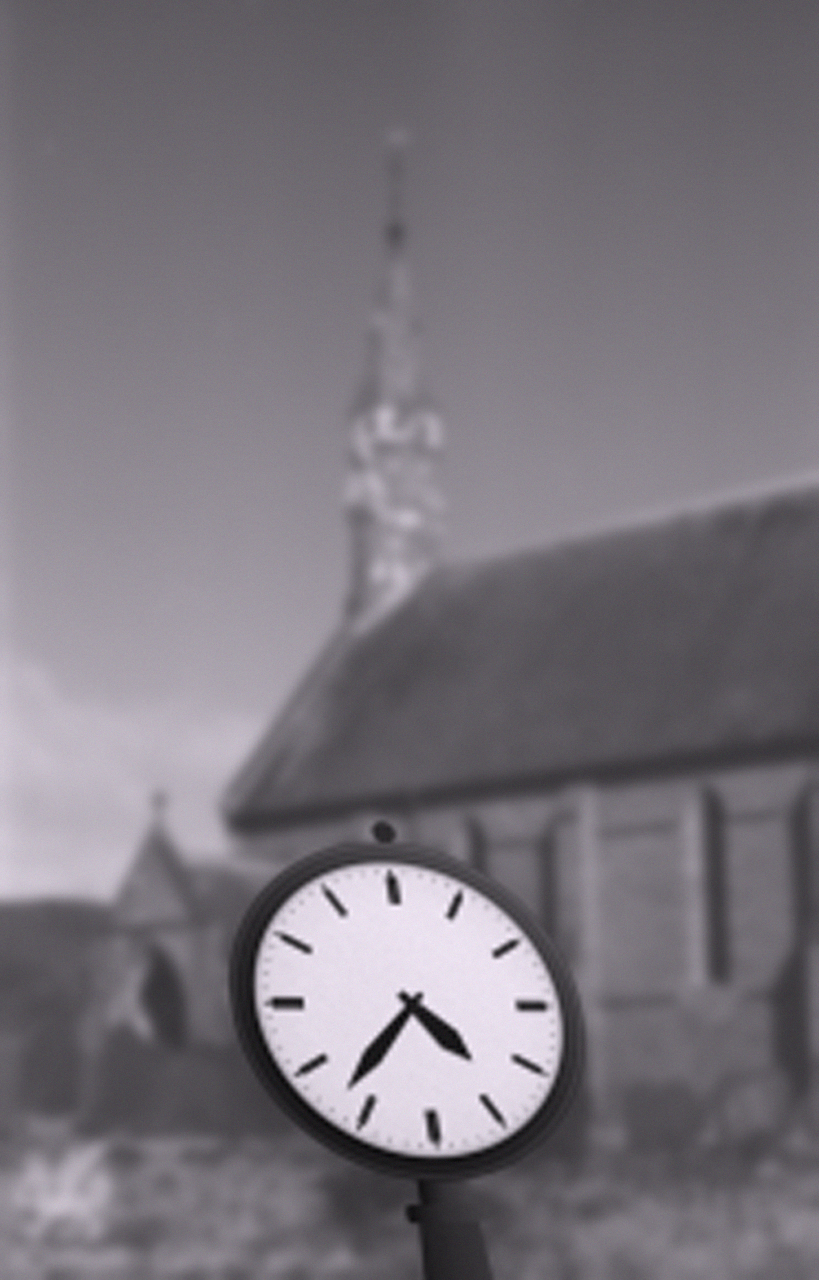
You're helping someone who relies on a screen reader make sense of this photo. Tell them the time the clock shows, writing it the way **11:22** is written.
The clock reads **4:37**
